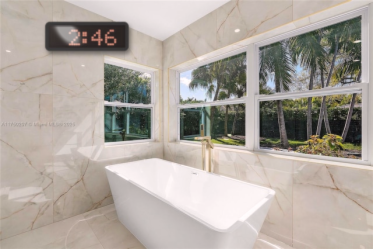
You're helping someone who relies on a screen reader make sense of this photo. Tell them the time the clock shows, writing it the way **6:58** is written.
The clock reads **2:46**
